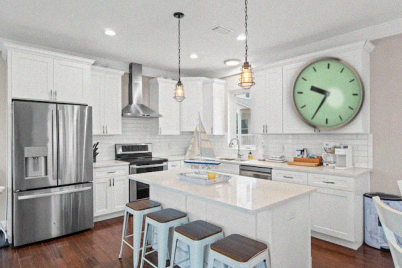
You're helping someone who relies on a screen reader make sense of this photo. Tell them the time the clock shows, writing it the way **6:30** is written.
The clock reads **9:35**
